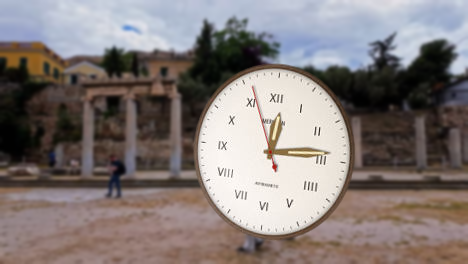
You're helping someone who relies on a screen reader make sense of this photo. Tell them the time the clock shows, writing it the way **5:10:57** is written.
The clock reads **12:13:56**
